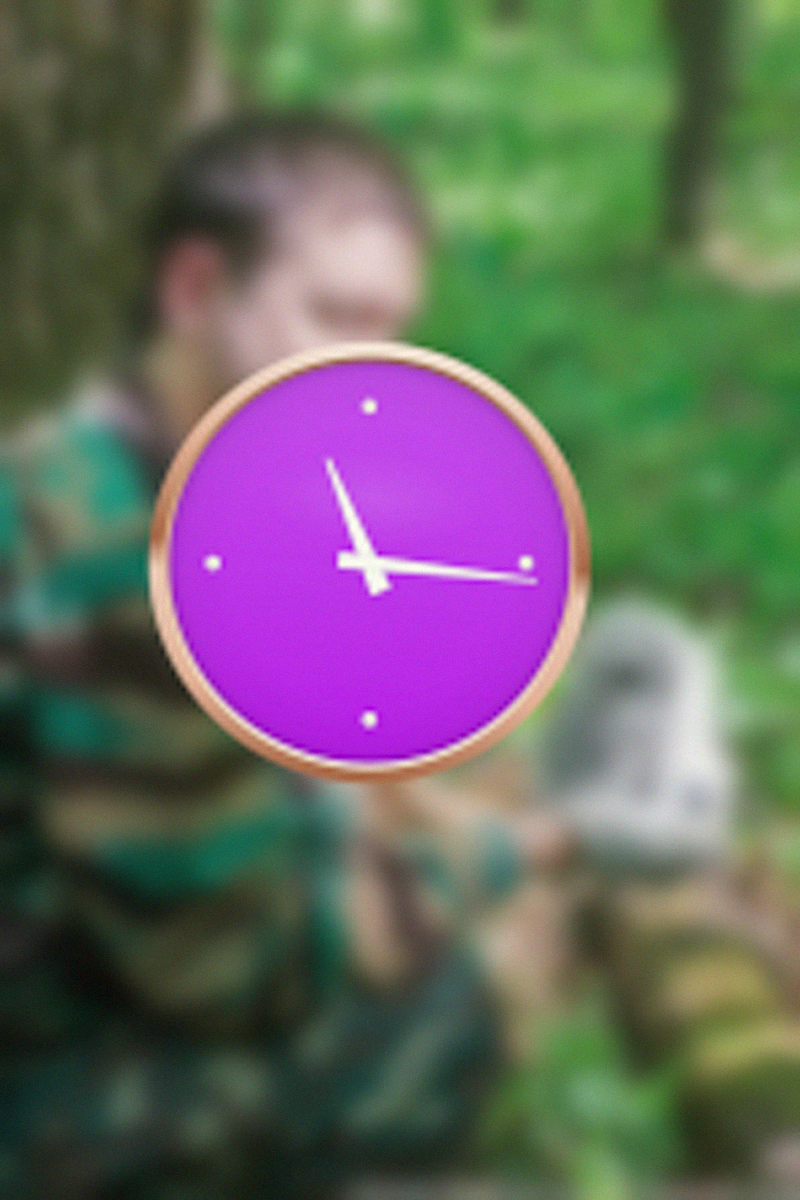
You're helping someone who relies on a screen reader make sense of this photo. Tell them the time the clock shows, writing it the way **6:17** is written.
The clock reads **11:16**
